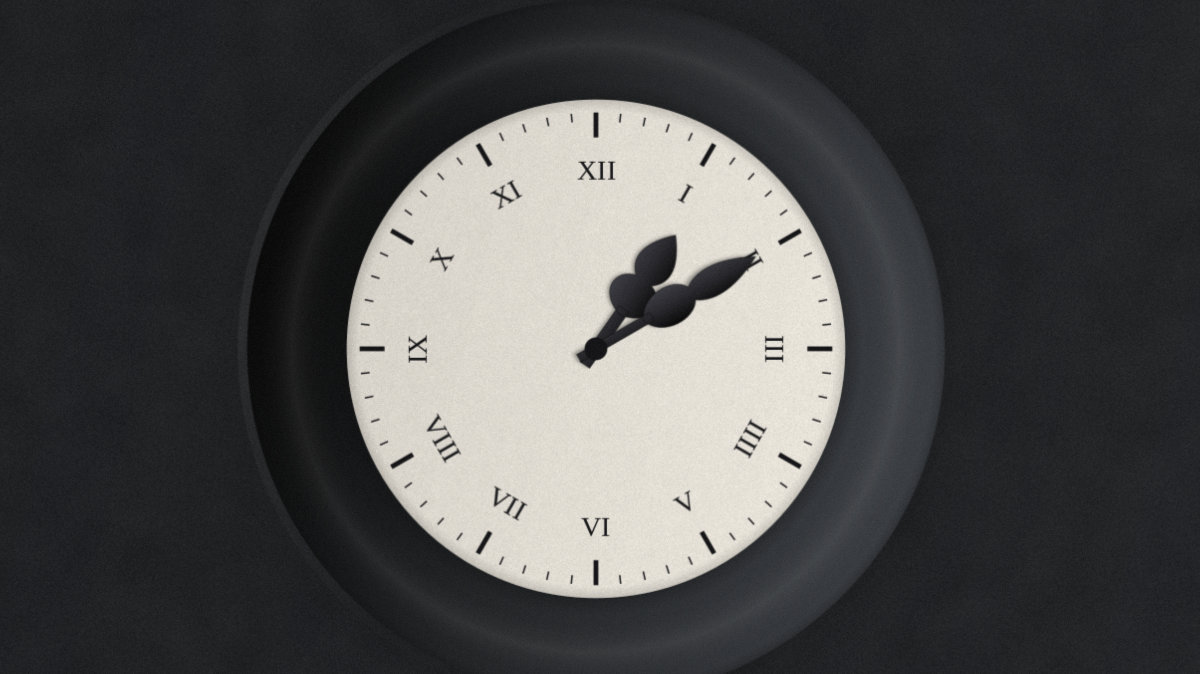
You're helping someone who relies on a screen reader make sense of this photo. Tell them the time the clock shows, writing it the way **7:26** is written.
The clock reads **1:10**
